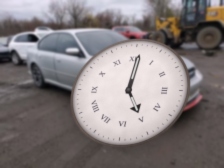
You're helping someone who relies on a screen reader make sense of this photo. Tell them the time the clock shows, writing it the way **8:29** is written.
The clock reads **5:01**
